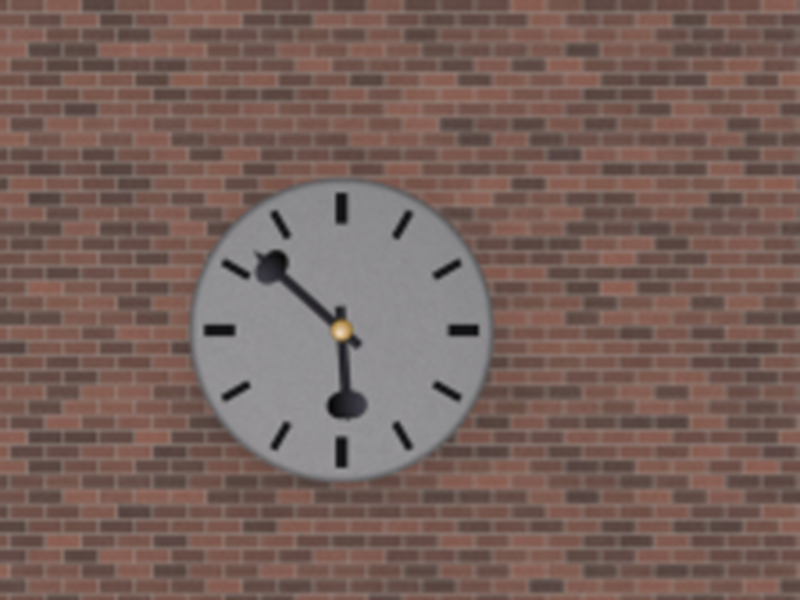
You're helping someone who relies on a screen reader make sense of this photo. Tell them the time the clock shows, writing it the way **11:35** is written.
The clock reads **5:52**
